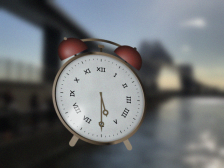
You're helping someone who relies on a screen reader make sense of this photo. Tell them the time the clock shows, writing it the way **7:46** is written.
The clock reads **5:30**
